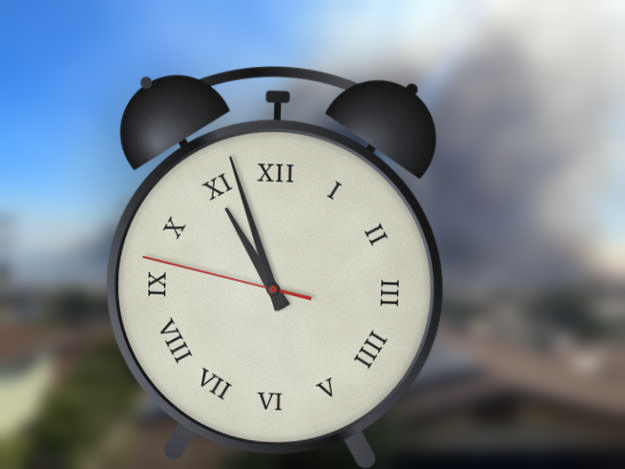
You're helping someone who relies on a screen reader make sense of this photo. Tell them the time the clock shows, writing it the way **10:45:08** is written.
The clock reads **10:56:47**
